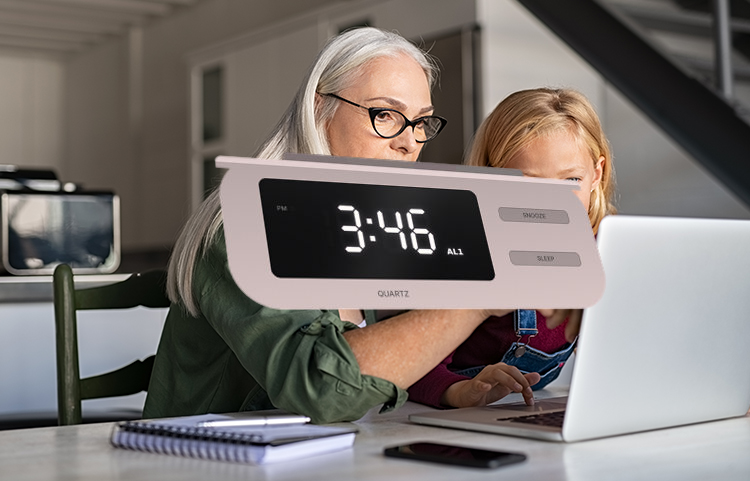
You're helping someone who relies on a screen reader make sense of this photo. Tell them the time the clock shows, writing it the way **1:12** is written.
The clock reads **3:46**
